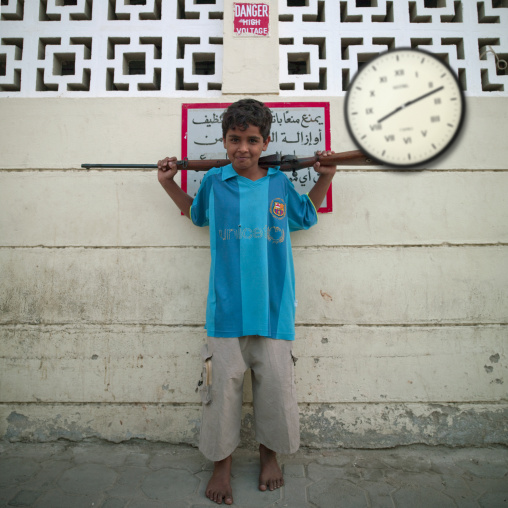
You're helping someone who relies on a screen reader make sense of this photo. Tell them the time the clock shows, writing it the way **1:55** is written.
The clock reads **8:12**
